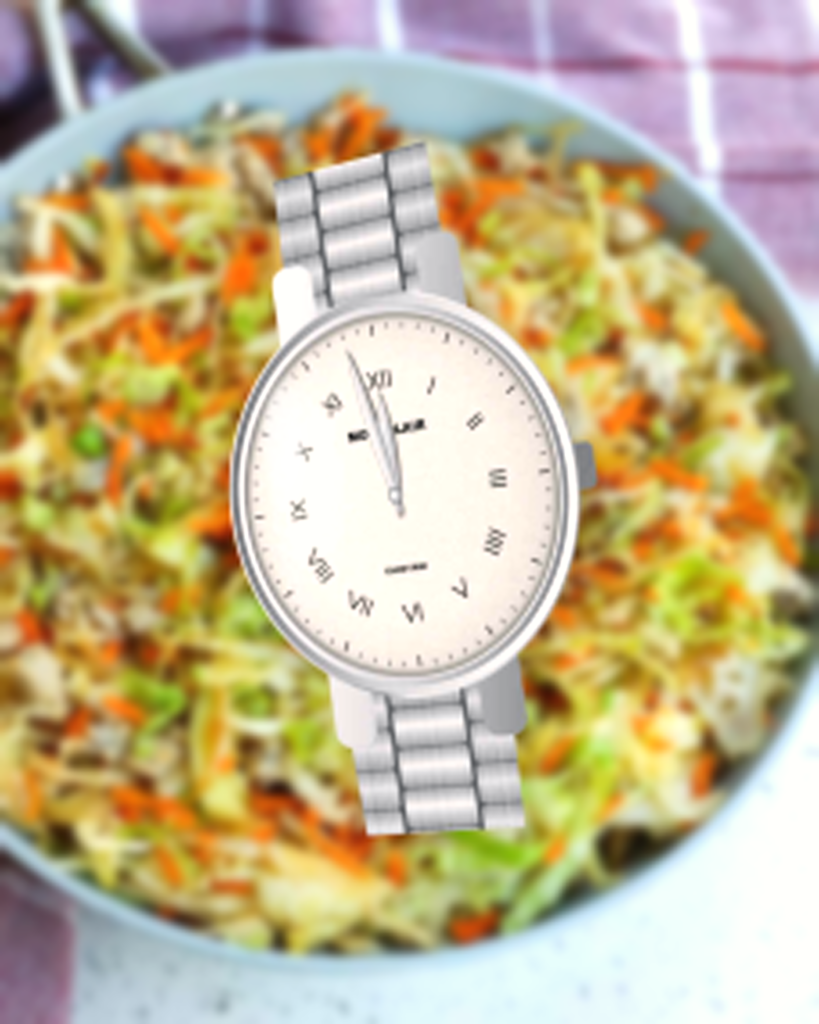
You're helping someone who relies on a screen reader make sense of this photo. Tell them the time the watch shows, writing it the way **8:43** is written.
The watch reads **11:58**
